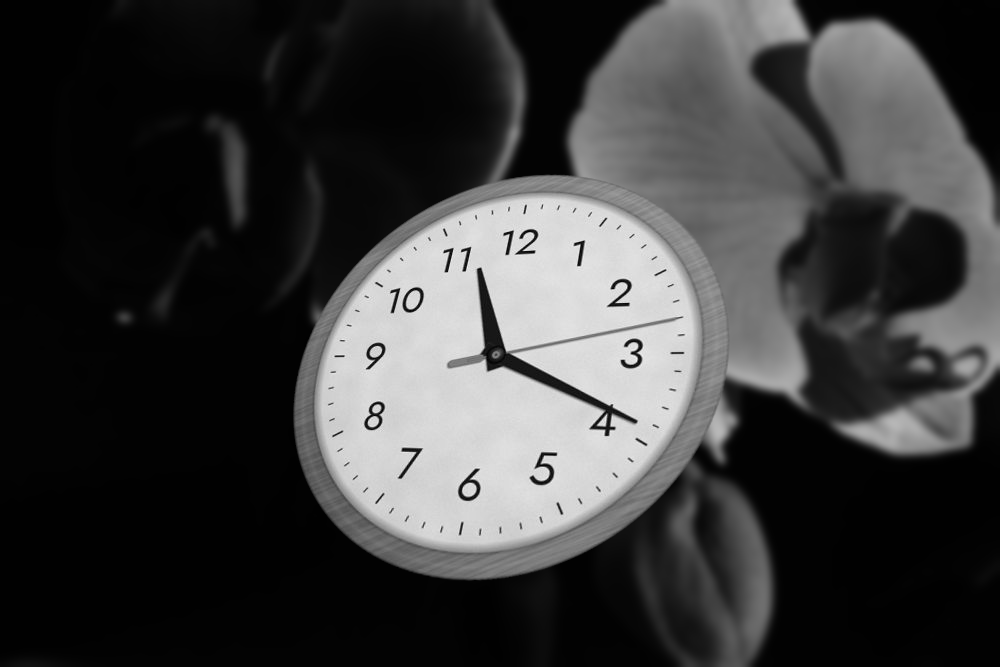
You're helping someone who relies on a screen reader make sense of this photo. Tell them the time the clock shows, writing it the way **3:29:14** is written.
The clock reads **11:19:13**
